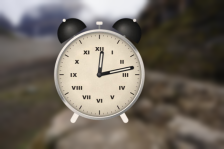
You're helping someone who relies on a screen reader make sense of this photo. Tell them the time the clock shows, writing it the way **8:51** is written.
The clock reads **12:13**
